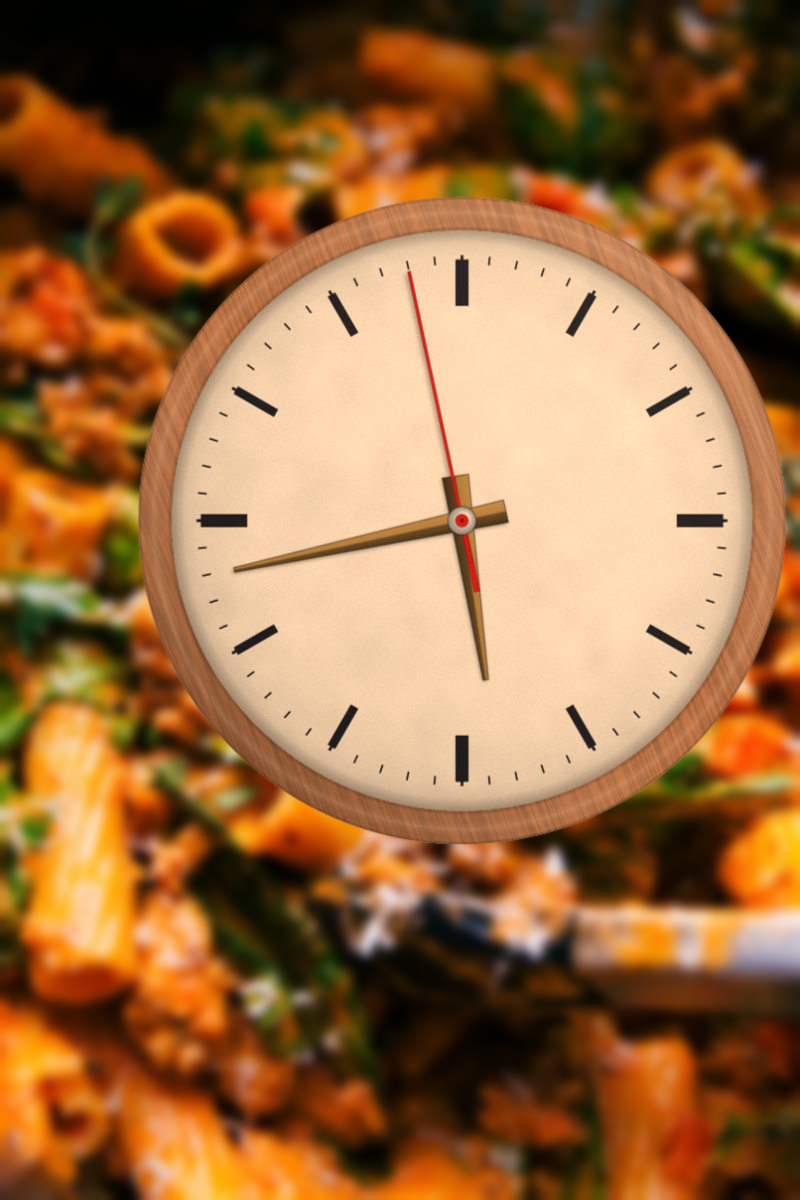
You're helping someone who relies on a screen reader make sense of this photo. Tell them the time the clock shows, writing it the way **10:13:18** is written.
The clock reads **5:42:58**
